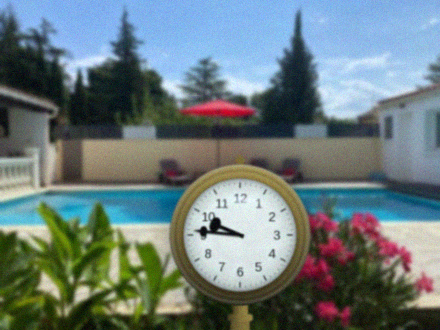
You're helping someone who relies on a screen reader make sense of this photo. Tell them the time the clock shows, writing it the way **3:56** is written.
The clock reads **9:46**
